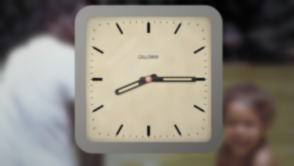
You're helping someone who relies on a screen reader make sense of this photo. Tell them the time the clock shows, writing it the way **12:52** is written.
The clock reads **8:15**
